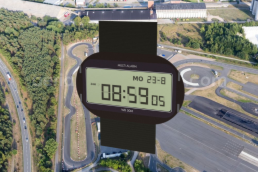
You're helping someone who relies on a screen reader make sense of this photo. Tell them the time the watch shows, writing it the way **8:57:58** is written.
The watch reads **8:59:05**
